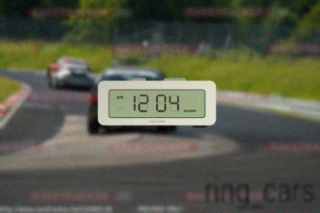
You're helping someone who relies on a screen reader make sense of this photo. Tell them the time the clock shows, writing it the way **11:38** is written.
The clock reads **12:04**
